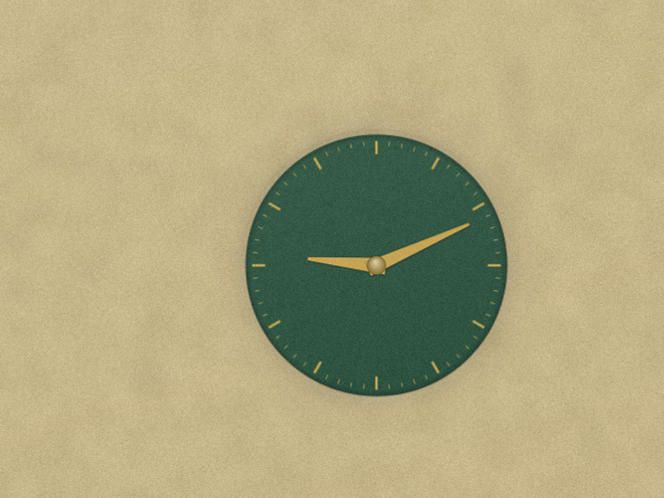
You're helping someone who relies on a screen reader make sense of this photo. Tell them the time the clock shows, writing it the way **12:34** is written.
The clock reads **9:11**
